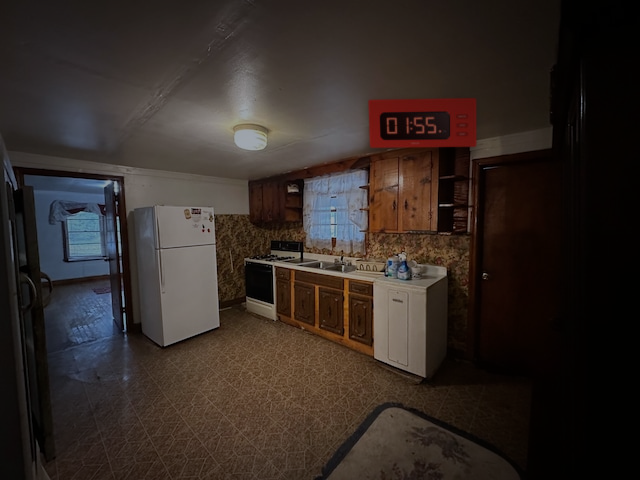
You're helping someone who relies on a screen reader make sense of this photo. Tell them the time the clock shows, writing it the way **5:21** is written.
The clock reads **1:55**
